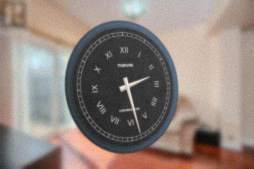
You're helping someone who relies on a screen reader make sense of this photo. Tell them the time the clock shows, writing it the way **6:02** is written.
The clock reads **2:28**
